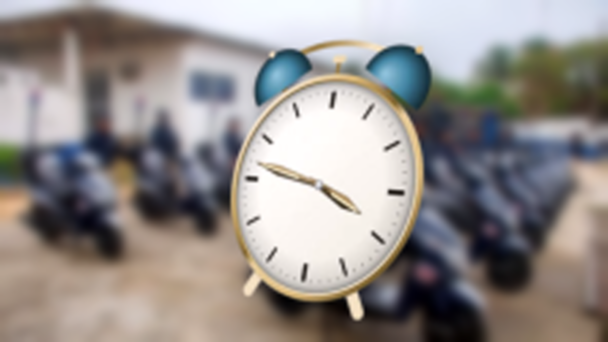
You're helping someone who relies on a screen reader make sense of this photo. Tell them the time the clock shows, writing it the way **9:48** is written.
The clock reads **3:47**
